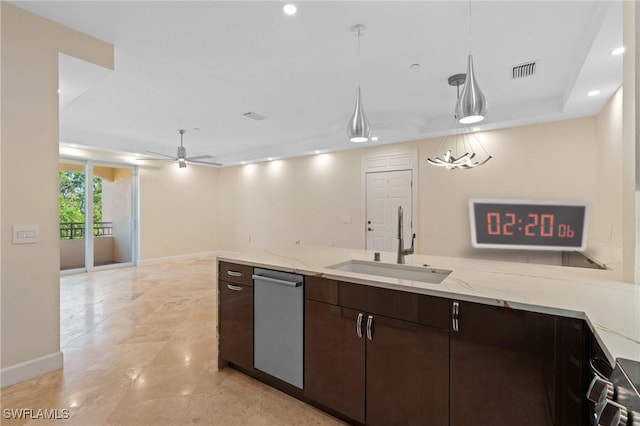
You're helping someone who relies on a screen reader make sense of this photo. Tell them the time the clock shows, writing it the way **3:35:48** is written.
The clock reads **2:20:06**
